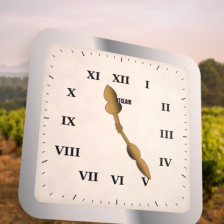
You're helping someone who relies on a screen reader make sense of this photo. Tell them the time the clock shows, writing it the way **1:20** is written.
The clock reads **11:24**
